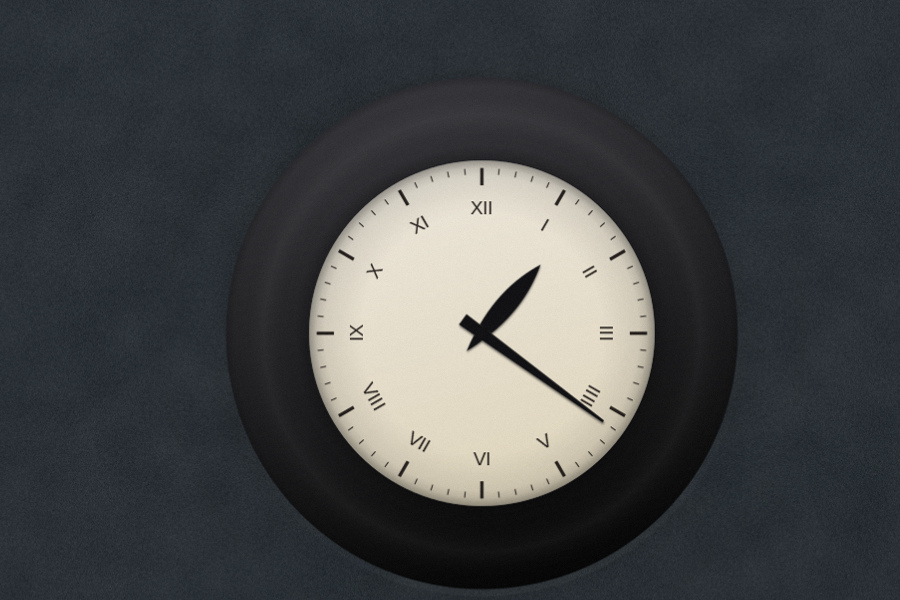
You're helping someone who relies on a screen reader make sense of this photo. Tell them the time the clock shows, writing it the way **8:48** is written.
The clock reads **1:21**
